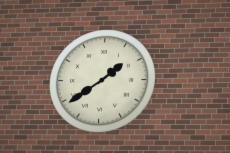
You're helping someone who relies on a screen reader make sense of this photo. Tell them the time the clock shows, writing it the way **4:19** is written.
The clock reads **1:39**
